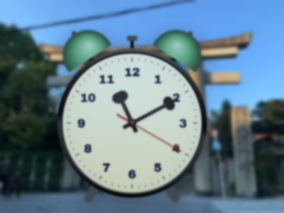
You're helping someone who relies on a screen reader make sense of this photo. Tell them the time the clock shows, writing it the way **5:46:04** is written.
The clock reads **11:10:20**
